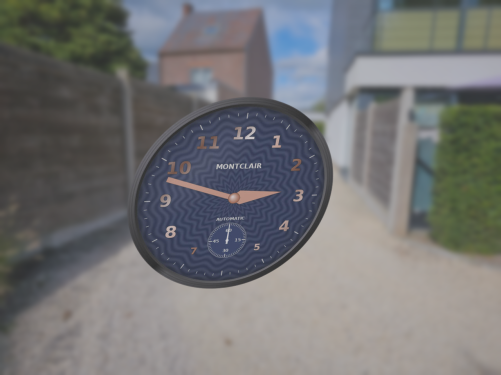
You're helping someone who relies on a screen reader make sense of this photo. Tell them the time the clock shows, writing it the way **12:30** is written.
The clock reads **2:48**
